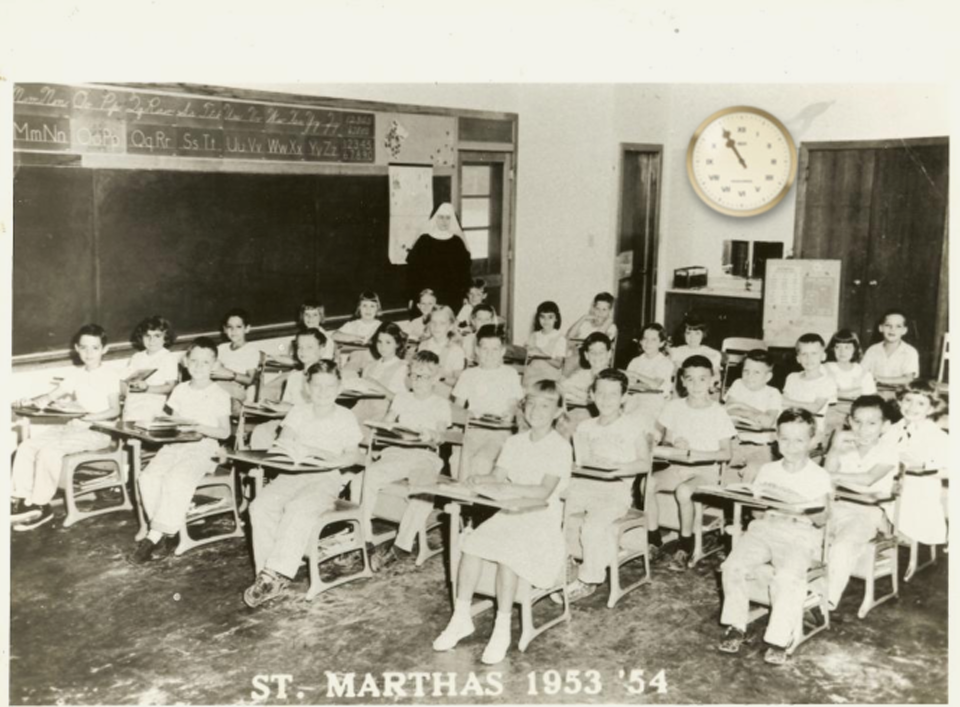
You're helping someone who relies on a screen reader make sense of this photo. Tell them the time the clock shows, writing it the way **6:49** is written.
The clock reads **10:55**
